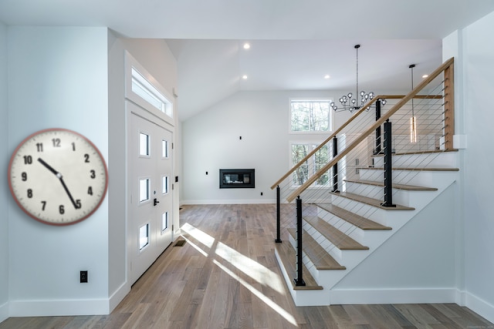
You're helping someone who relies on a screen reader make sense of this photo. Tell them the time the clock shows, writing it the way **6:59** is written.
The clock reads **10:26**
